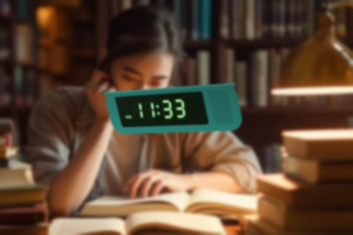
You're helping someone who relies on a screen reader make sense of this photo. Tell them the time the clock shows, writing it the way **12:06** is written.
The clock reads **11:33**
